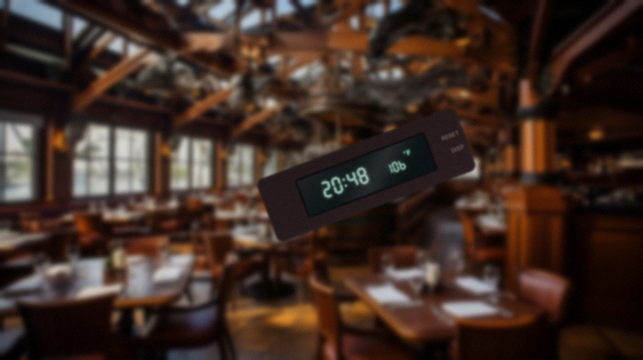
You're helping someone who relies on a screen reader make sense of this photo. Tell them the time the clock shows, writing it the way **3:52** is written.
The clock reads **20:48**
